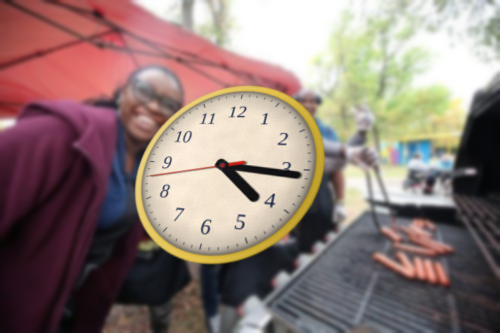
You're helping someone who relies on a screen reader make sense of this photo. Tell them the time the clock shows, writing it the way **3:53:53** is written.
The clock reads **4:15:43**
